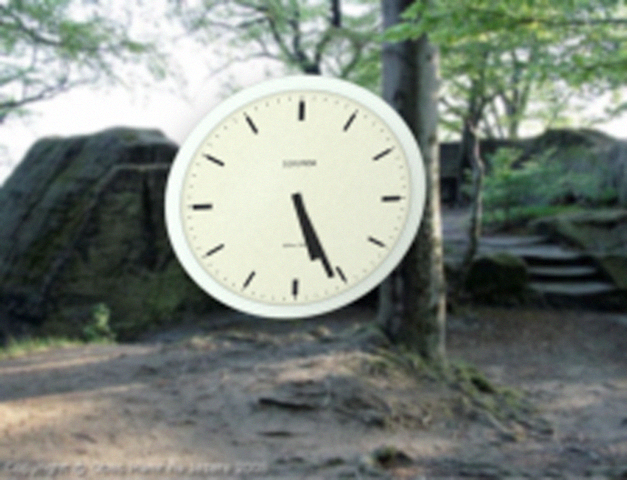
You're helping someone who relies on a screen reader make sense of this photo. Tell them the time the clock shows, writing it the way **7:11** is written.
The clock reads **5:26**
